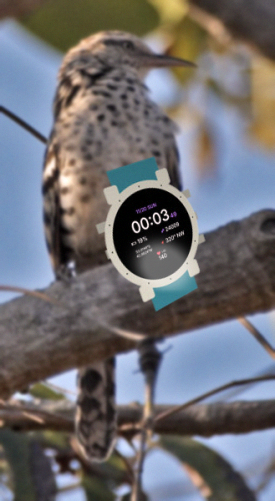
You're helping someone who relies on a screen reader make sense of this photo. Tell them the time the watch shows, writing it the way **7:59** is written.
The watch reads **0:03**
